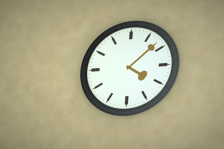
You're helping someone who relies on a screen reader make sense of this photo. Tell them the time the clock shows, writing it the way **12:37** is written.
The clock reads **4:08**
